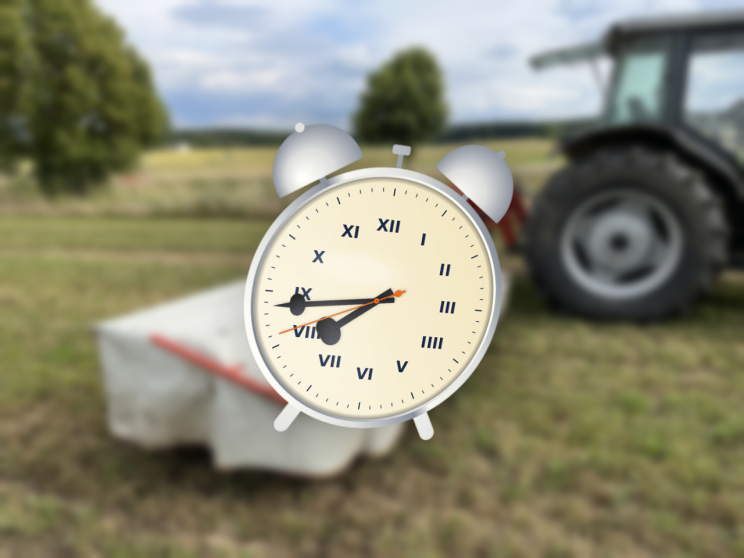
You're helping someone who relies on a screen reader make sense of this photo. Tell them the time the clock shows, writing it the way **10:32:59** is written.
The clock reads **7:43:41**
